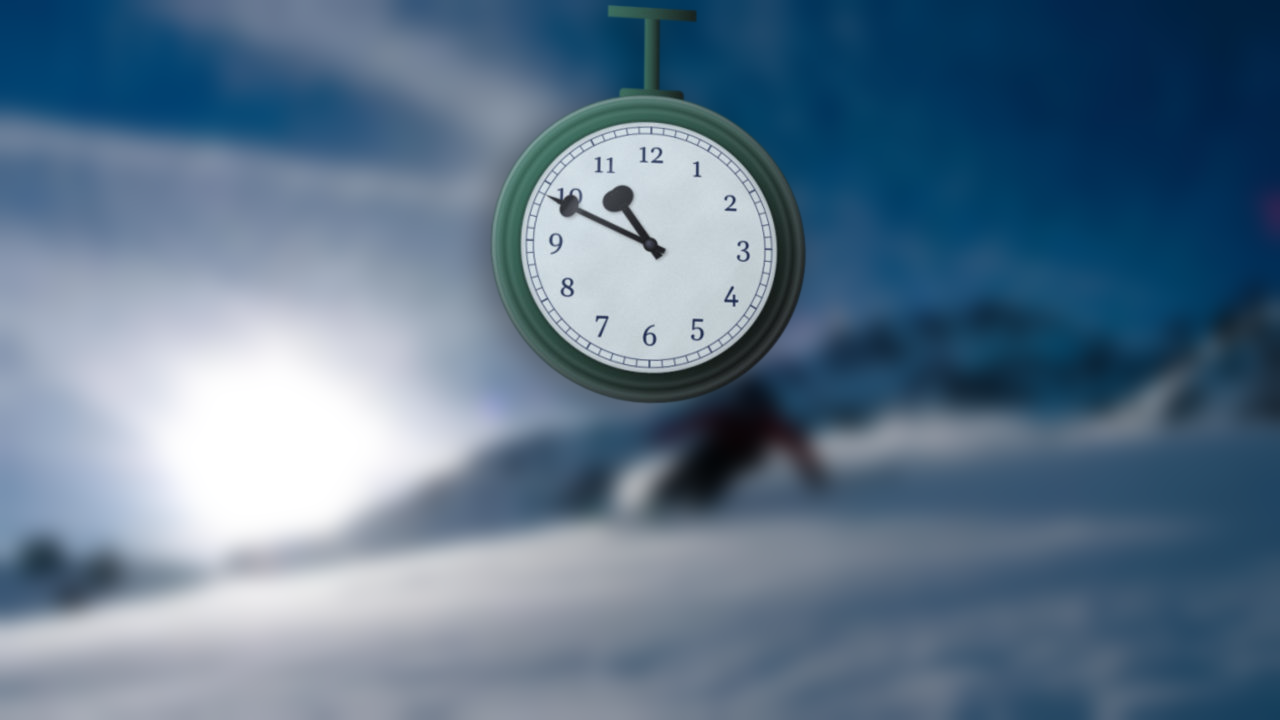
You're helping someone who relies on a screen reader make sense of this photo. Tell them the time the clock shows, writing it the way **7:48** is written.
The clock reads **10:49**
